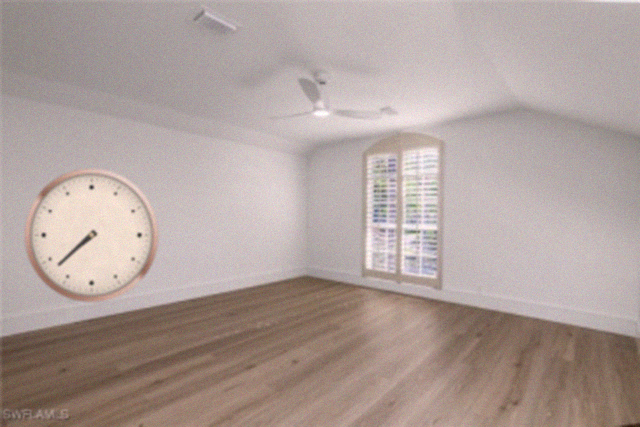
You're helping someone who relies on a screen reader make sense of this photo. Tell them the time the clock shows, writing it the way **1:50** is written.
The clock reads **7:38**
